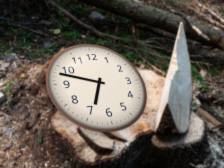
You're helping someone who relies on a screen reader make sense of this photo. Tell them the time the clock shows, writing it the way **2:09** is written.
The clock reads **6:48**
